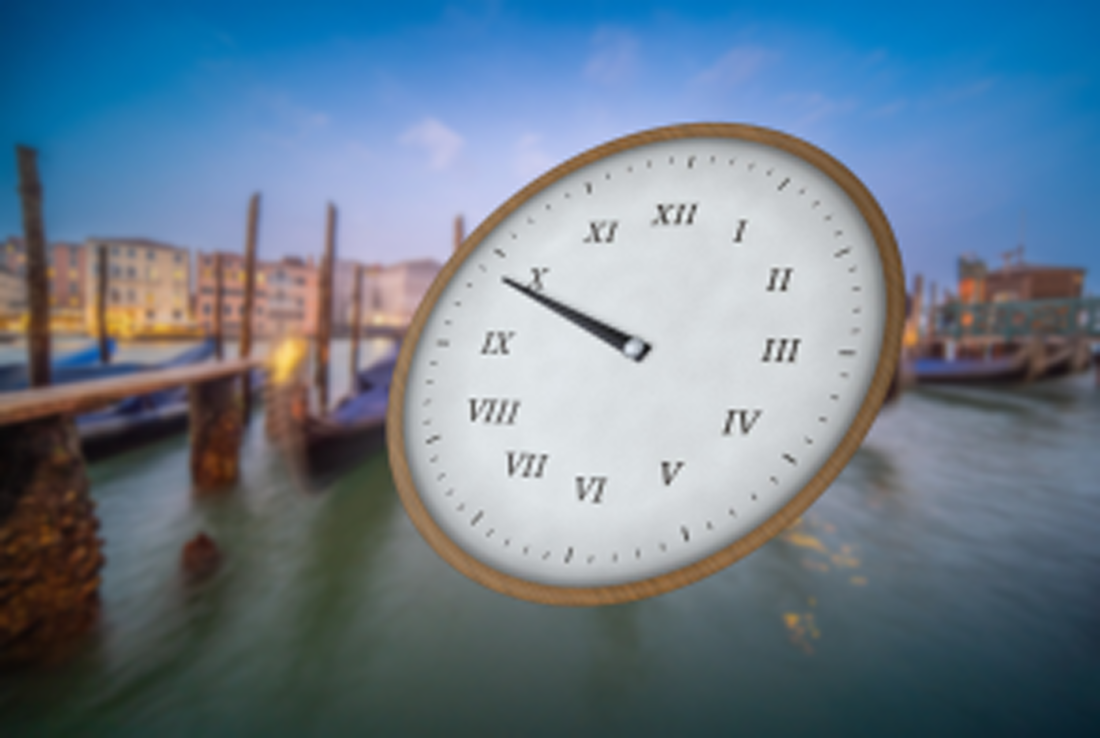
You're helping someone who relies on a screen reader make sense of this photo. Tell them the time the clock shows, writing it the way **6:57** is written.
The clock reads **9:49**
